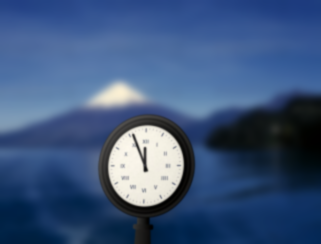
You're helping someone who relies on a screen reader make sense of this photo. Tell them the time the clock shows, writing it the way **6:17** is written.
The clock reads **11:56**
